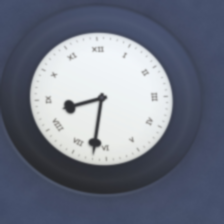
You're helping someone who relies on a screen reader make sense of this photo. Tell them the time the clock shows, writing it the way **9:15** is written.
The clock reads **8:32**
